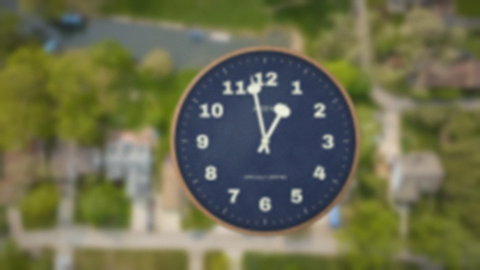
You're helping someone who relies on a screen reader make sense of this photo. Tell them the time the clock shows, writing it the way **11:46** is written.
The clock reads **12:58**
